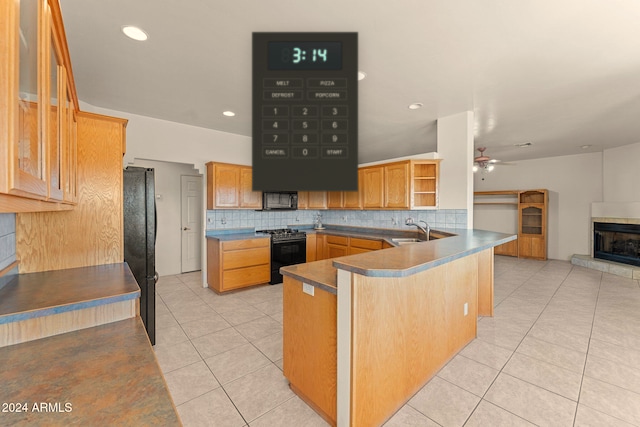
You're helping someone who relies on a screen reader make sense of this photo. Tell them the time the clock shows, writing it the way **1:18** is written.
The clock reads **3:14**
